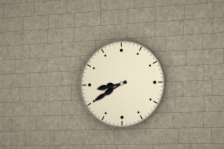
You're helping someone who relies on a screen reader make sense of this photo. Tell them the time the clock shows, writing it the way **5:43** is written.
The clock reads **8:40**
